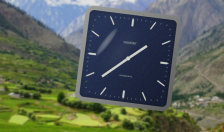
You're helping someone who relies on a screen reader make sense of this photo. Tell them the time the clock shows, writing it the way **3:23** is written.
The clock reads **1:38**
